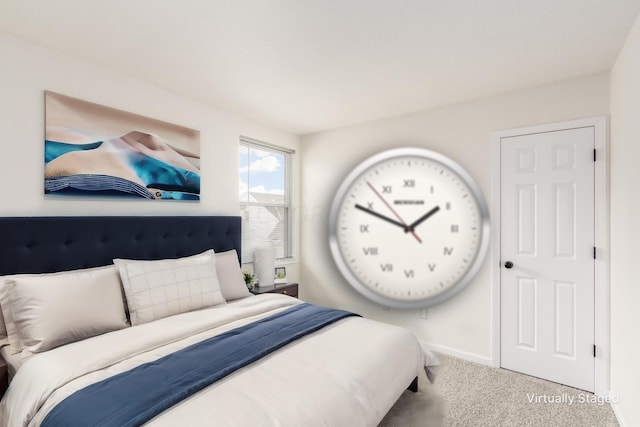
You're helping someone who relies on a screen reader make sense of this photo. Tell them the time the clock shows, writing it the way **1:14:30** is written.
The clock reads **1:48:53**
